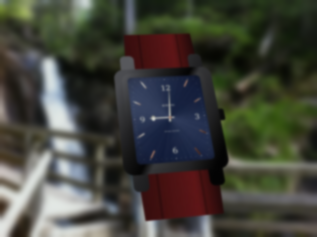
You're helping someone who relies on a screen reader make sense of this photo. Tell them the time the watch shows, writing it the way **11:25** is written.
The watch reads **9:01**
